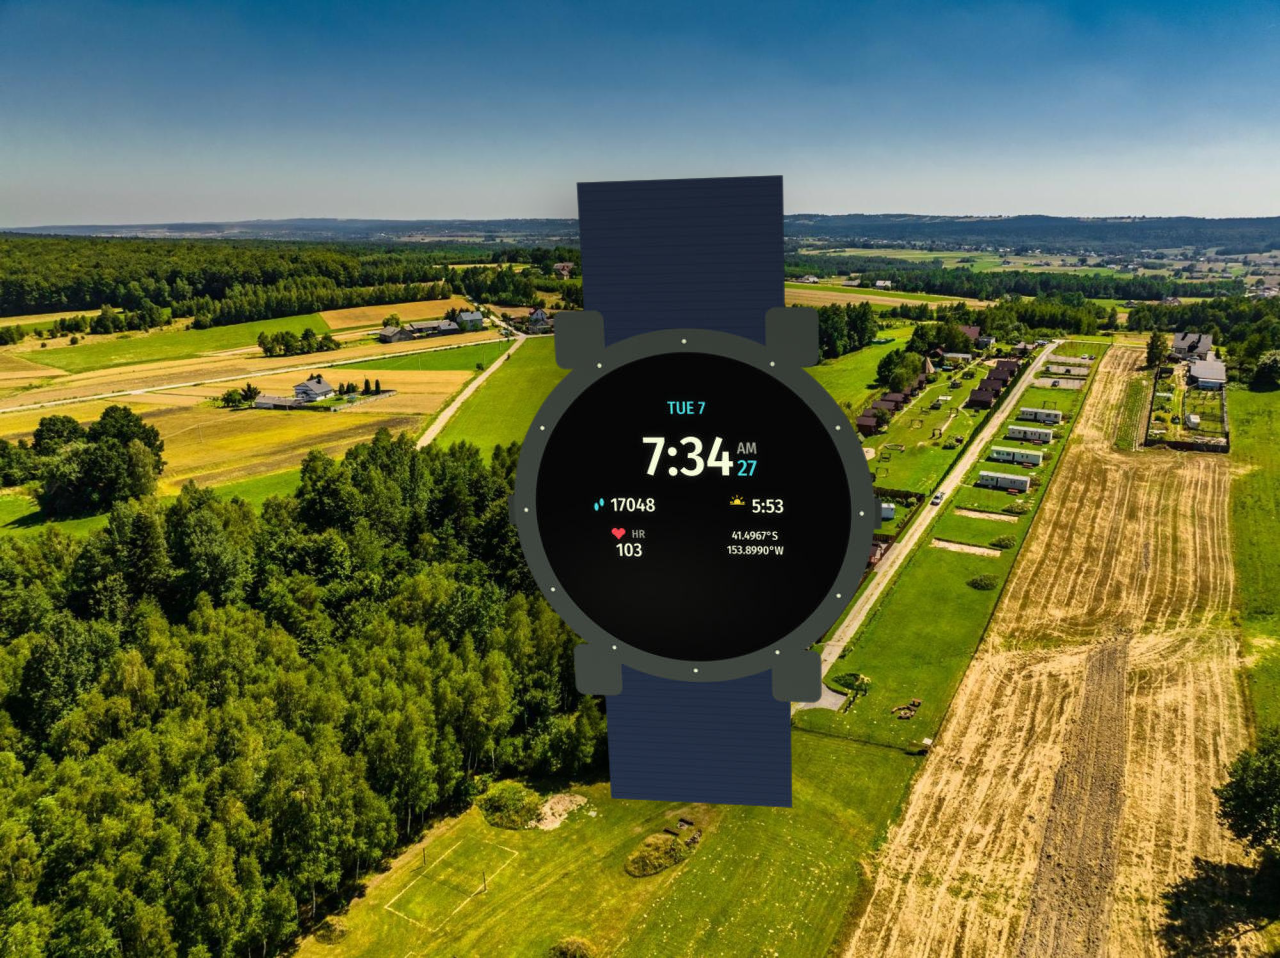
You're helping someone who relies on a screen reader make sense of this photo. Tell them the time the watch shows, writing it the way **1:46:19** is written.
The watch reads **7:34:27**
